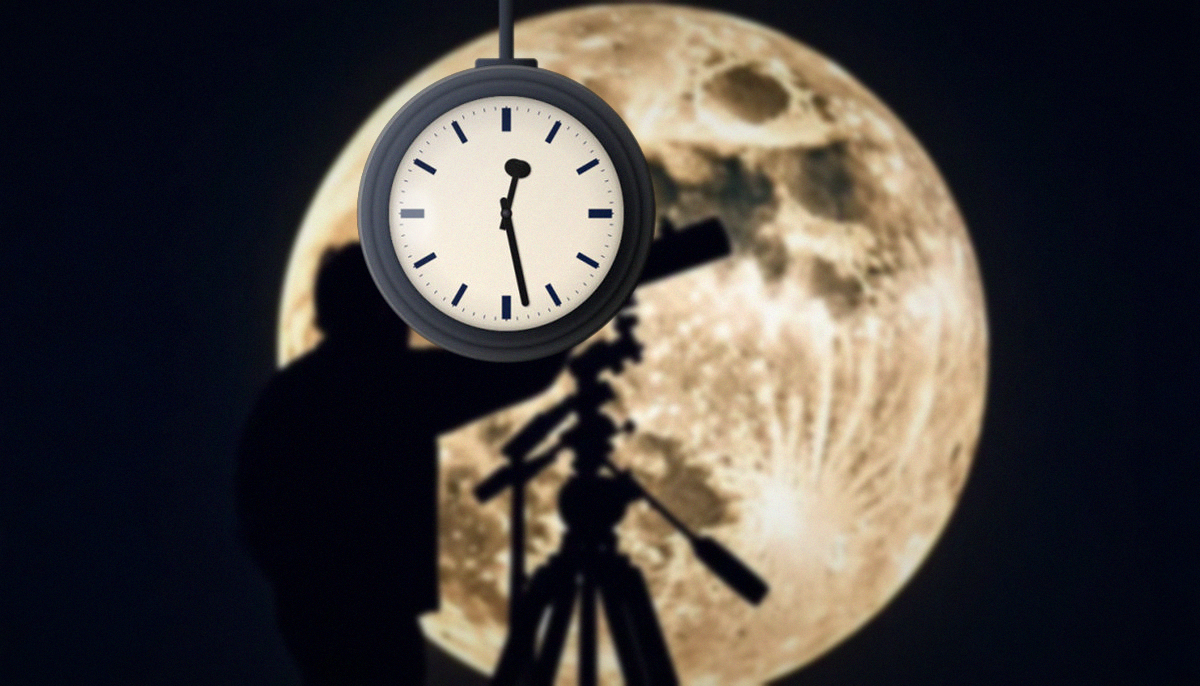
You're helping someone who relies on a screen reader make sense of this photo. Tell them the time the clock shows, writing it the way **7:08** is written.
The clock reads **12:28**
